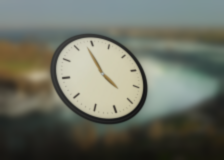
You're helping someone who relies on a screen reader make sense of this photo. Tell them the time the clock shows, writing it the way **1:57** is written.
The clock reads **4:58**
